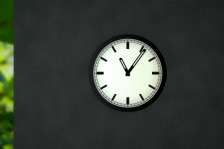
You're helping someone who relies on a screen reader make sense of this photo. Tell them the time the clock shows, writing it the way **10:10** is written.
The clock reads **11:06**
